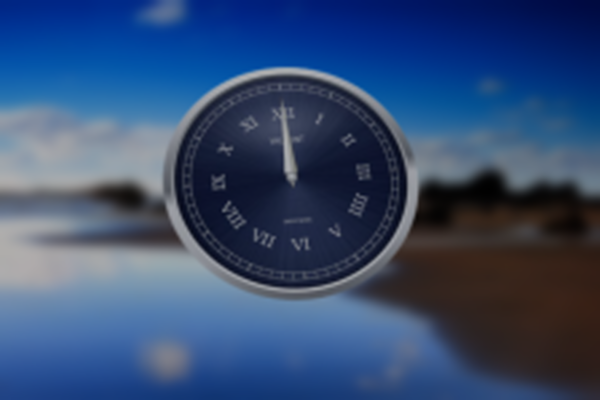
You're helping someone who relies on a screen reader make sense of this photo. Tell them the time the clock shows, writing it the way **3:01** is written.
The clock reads **12:00**
